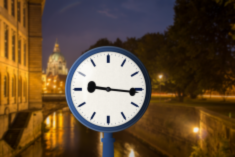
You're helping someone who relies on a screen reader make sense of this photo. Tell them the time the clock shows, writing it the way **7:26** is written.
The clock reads **9:16**
